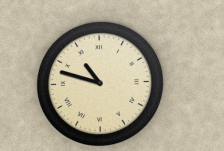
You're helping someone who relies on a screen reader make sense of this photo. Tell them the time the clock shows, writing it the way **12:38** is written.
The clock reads **10:48**
